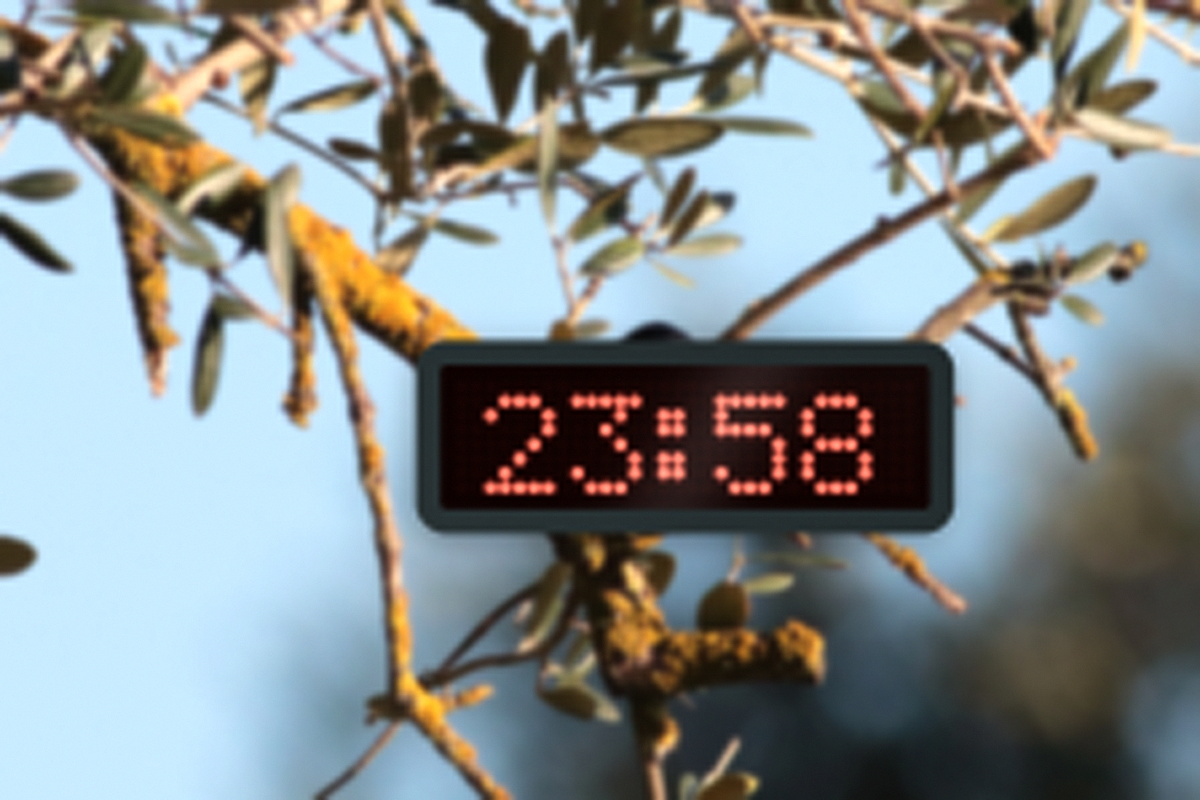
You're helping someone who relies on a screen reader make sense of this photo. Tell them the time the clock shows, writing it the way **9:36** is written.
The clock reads **23:58**
